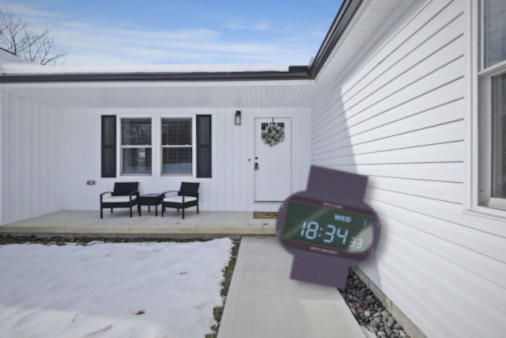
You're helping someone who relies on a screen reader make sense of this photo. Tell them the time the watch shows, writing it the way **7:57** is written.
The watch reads **18:34**
